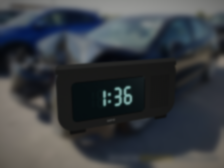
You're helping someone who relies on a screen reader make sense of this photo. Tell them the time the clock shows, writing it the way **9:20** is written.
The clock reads **1:36**
